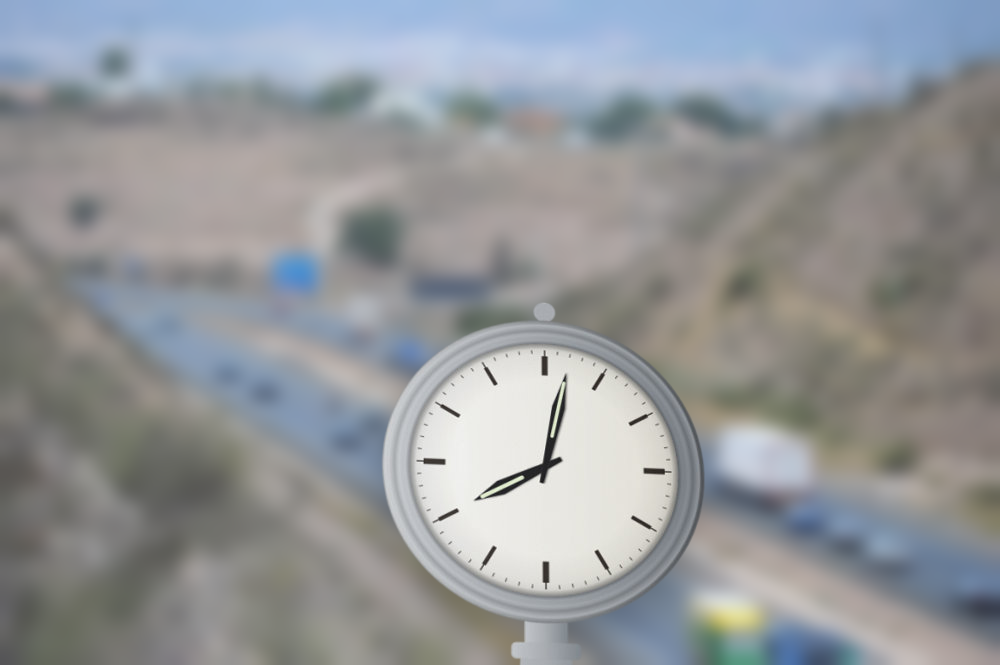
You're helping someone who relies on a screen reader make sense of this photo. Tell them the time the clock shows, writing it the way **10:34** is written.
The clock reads **8:02**
